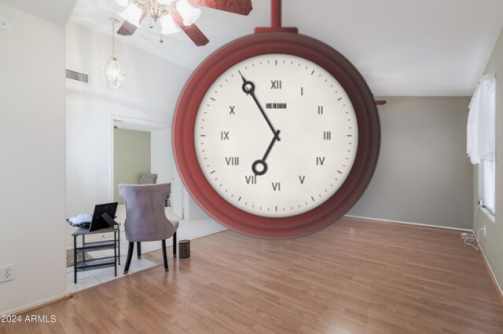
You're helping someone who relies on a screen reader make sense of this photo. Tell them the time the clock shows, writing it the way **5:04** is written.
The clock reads **6:55**
